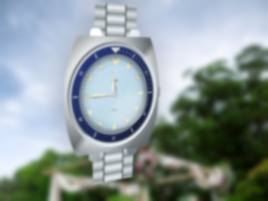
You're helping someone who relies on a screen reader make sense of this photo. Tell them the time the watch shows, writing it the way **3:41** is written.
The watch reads **11:45**
